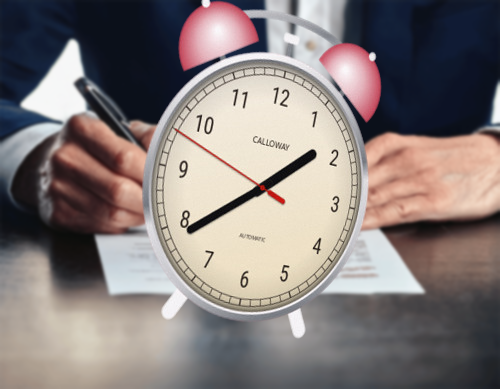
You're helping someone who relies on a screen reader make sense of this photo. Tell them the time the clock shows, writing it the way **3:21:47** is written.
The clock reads **1:38:48**
